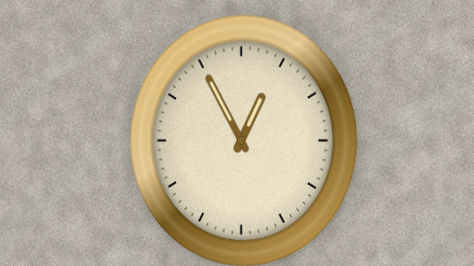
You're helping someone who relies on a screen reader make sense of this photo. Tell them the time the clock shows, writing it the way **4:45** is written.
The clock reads **12:55**
